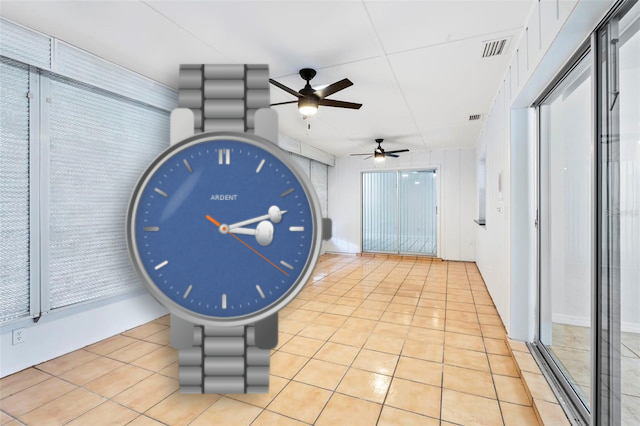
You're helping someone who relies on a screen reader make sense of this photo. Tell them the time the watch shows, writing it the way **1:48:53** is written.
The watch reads **3:12:21**
